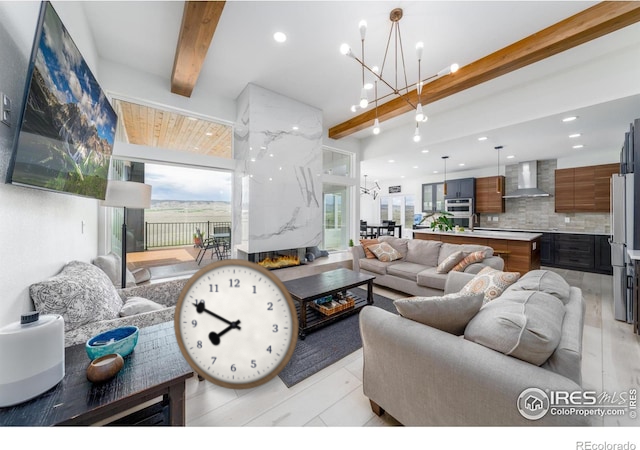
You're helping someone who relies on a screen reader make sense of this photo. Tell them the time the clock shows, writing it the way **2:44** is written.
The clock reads **7:49**
